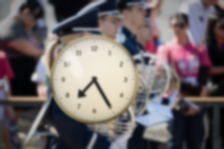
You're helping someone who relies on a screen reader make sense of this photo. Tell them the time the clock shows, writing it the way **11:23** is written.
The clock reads **7:25**
